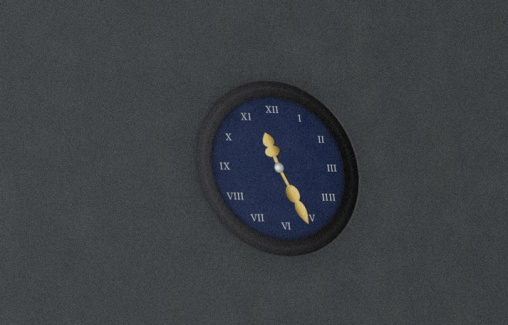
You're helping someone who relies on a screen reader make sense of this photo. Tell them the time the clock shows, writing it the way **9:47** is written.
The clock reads **11:26**
